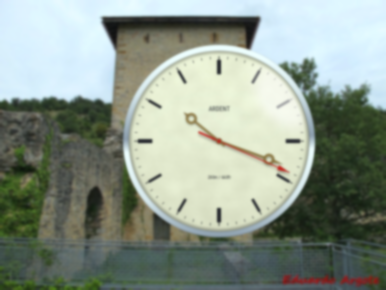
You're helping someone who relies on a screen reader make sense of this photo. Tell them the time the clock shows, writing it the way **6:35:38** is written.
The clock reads **10:18:19**
